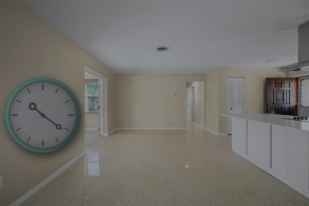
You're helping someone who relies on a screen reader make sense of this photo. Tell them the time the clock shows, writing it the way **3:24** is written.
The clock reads **10:21**
